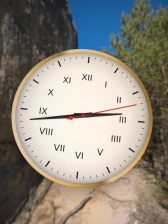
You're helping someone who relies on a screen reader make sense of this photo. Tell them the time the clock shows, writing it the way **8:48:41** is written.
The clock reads **2:43:12**
